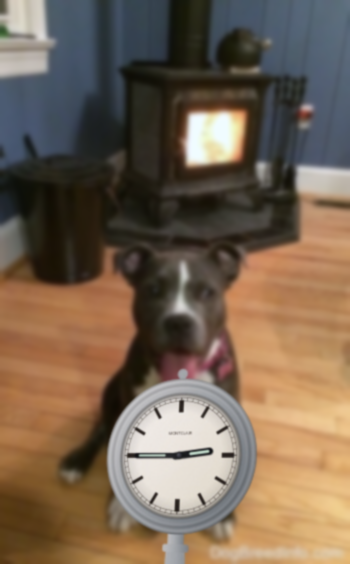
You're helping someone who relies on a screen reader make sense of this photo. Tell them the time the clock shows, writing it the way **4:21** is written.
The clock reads **2:45**
